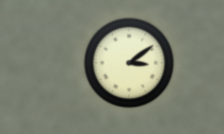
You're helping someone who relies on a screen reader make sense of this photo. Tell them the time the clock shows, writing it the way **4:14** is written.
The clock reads **3:09**
